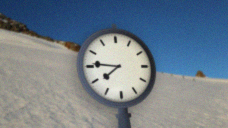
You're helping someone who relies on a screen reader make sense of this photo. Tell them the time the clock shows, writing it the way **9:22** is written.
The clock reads **7:46**
